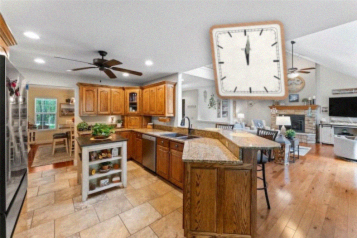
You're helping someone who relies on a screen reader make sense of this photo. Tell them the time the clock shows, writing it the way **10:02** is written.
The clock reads **12:01**
